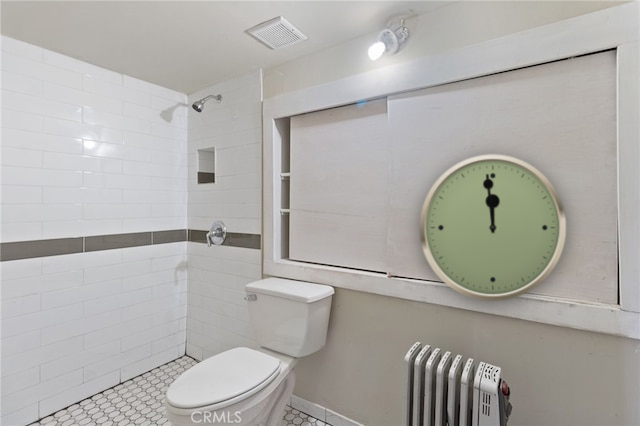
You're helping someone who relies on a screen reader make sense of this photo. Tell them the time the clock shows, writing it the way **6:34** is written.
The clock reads **11:59**
